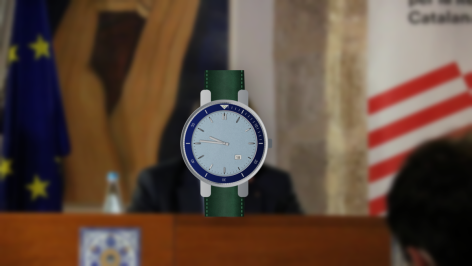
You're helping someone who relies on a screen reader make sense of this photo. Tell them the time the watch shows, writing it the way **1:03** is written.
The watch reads **9:46**
